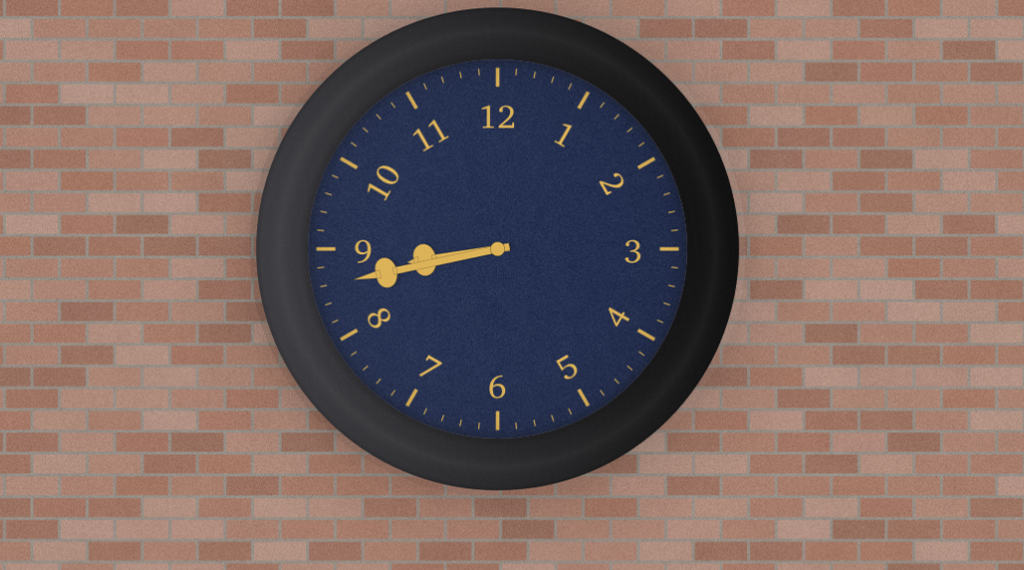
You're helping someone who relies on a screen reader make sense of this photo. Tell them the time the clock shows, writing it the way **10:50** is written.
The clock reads **8:43**
